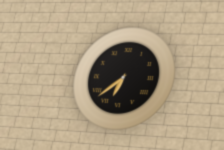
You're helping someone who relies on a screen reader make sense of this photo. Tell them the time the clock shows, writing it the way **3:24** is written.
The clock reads **6:38**
